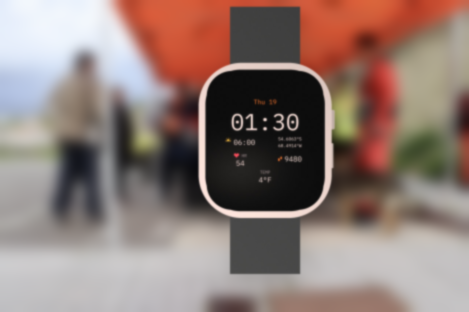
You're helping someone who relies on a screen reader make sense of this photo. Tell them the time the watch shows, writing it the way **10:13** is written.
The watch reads **1:30**
